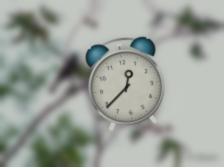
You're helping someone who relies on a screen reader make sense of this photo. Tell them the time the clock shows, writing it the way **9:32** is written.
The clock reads **12:39**
